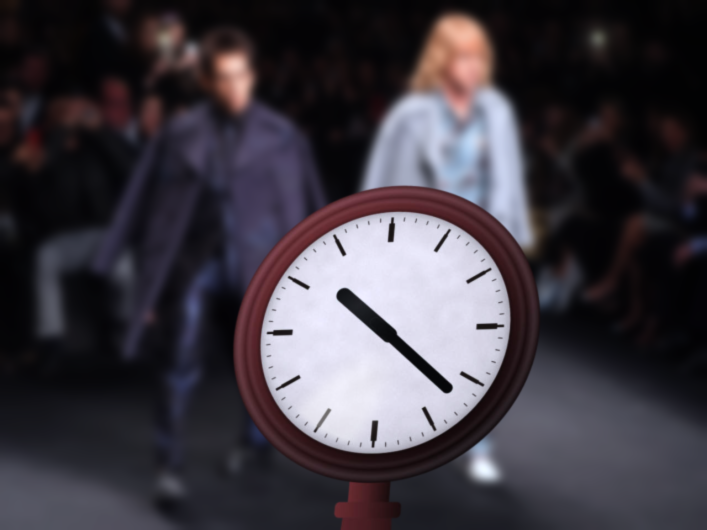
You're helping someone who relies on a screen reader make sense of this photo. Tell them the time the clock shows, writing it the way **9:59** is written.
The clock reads **10:22**
